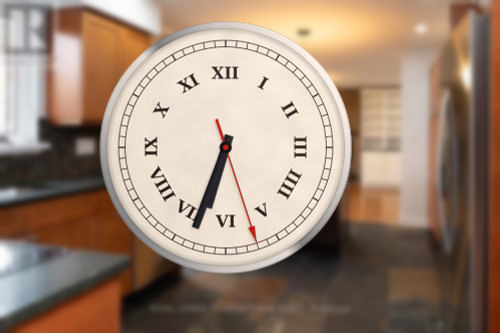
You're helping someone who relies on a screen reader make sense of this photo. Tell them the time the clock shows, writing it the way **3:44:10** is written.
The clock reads **6:33:27**
